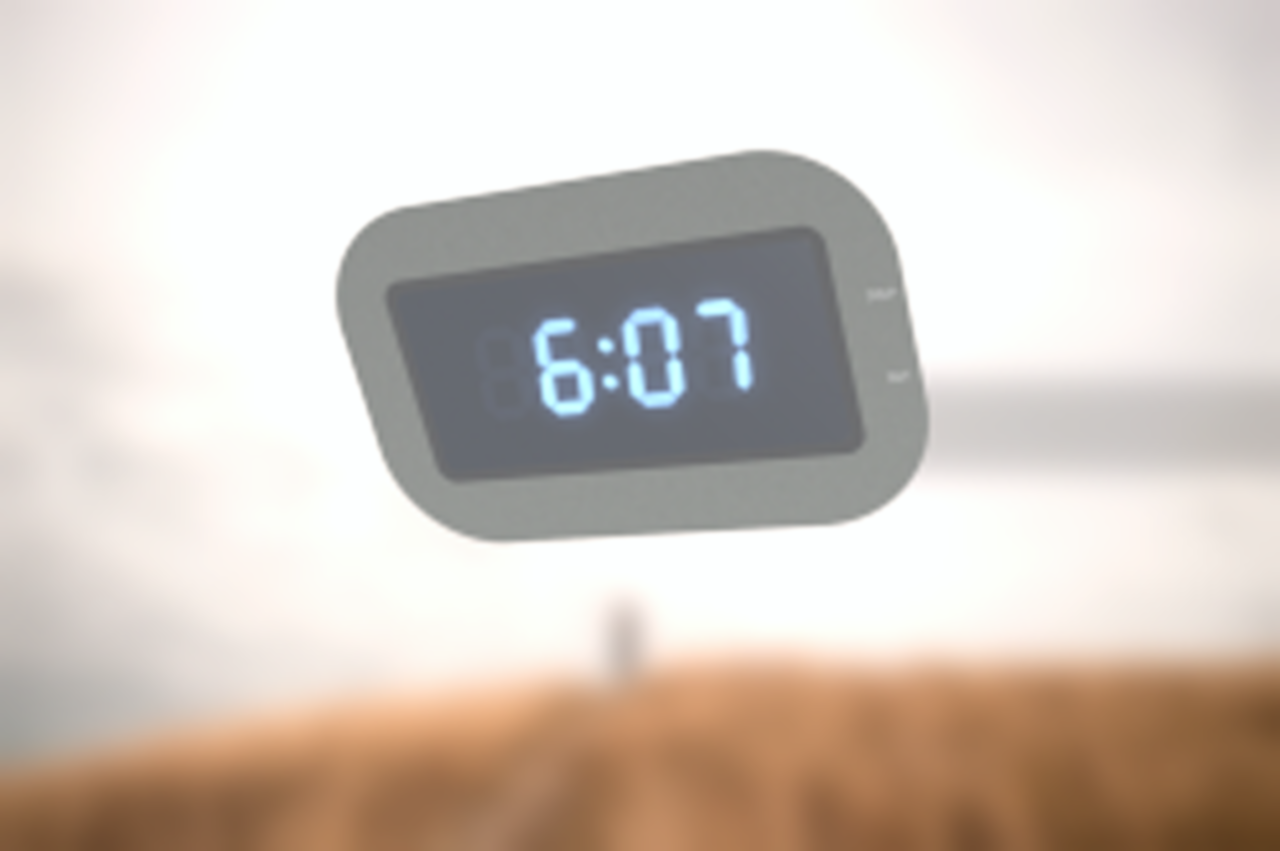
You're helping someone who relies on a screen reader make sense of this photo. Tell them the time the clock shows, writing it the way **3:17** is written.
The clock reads **6:07**
